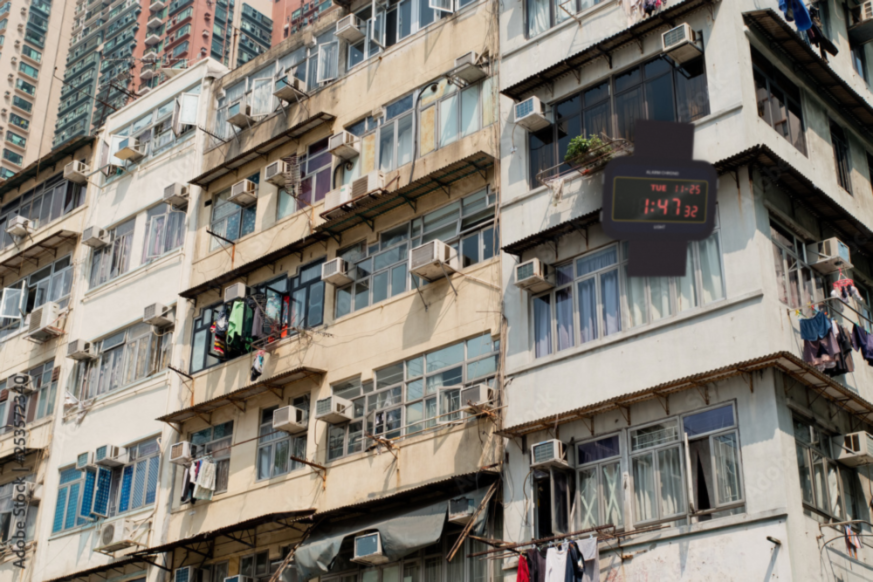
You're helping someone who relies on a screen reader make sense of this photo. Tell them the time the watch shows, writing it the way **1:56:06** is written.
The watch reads **1:47:32**
